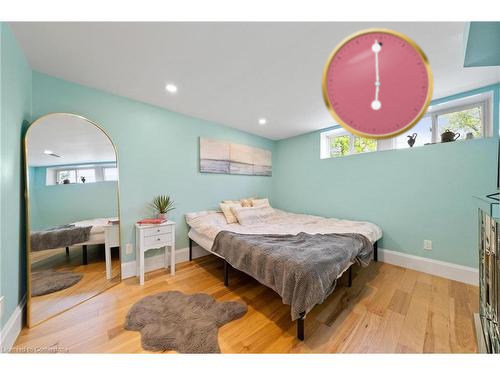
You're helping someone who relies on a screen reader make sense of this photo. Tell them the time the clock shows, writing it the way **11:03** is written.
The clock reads **5:59**
